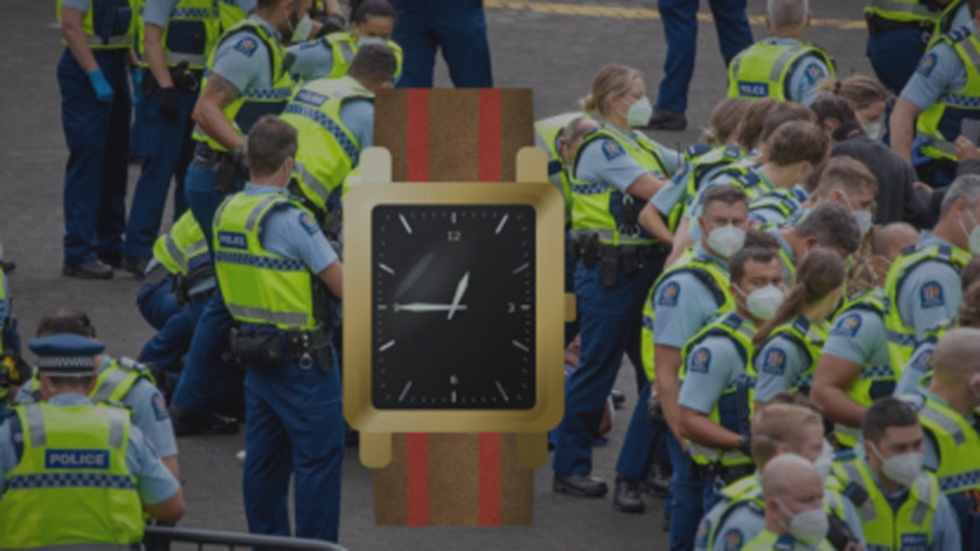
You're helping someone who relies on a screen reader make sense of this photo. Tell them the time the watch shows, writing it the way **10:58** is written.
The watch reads **12:45**
